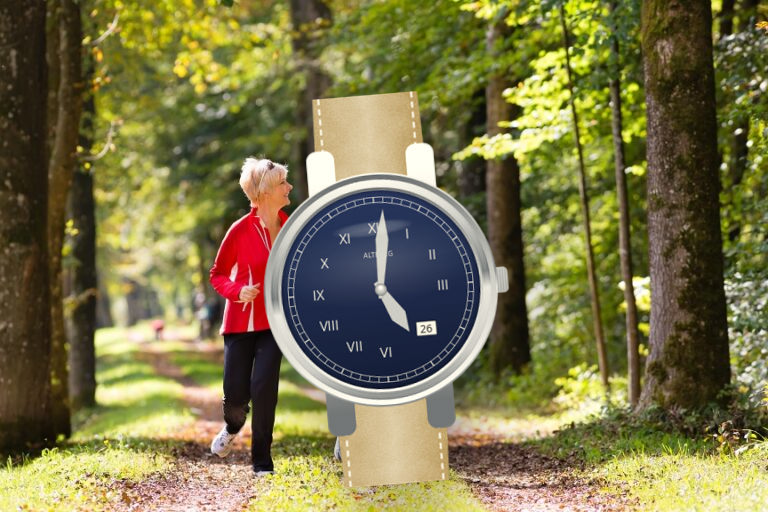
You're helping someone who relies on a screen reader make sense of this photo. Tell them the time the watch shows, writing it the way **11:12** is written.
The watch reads **5:01**
